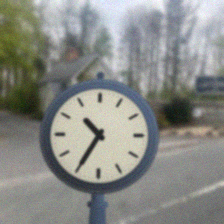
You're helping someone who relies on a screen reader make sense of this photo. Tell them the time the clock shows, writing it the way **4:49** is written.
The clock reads **10:35**
